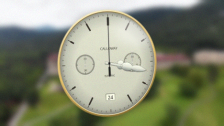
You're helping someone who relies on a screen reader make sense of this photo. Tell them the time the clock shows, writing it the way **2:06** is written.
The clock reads **3:17**
